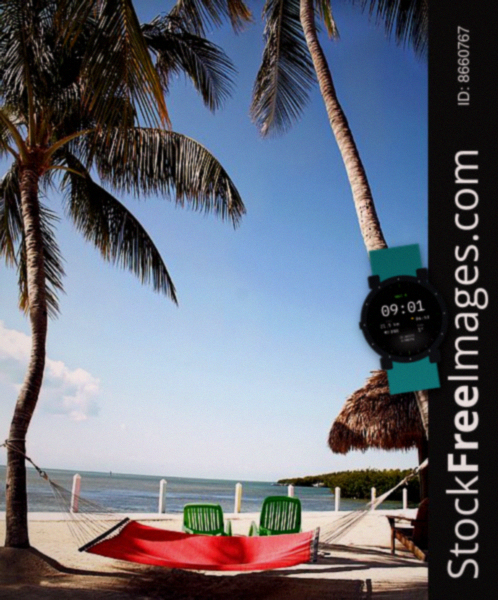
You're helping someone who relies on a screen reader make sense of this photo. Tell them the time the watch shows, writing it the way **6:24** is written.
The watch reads **9:01**
